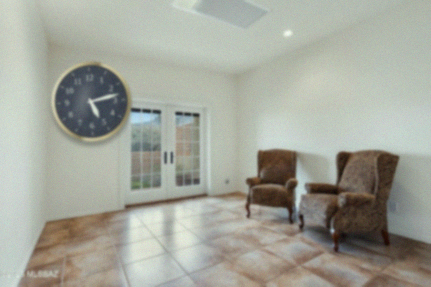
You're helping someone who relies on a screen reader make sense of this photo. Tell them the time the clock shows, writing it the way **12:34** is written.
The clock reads **5:13**
